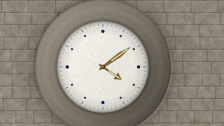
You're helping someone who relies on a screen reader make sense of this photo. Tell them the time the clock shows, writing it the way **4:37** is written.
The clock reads **4:09**
